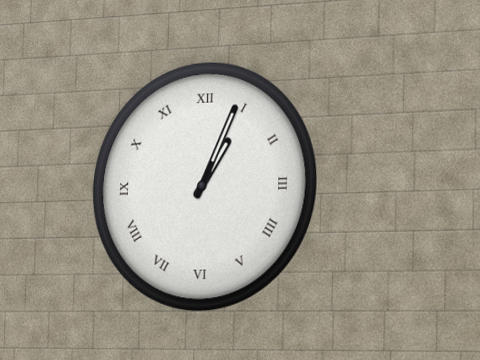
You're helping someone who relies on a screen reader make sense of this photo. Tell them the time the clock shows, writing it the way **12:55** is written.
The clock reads **1:04**
